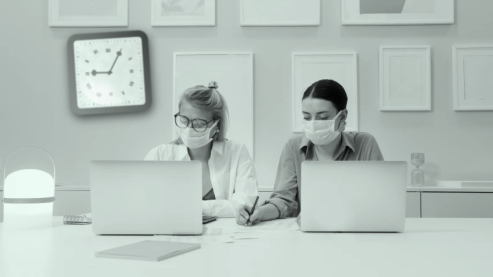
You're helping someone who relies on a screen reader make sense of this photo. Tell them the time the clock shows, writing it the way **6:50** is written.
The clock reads **9:05**
